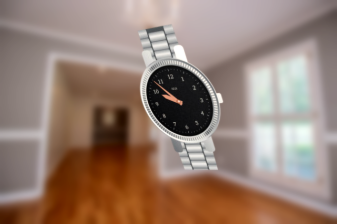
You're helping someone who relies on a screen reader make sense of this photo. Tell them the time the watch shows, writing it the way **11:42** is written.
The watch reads **9:53**
